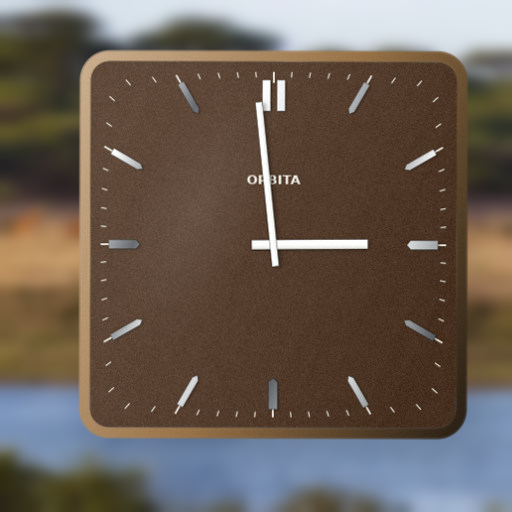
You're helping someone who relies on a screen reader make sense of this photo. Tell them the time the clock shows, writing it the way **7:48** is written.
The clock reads **2:59**
